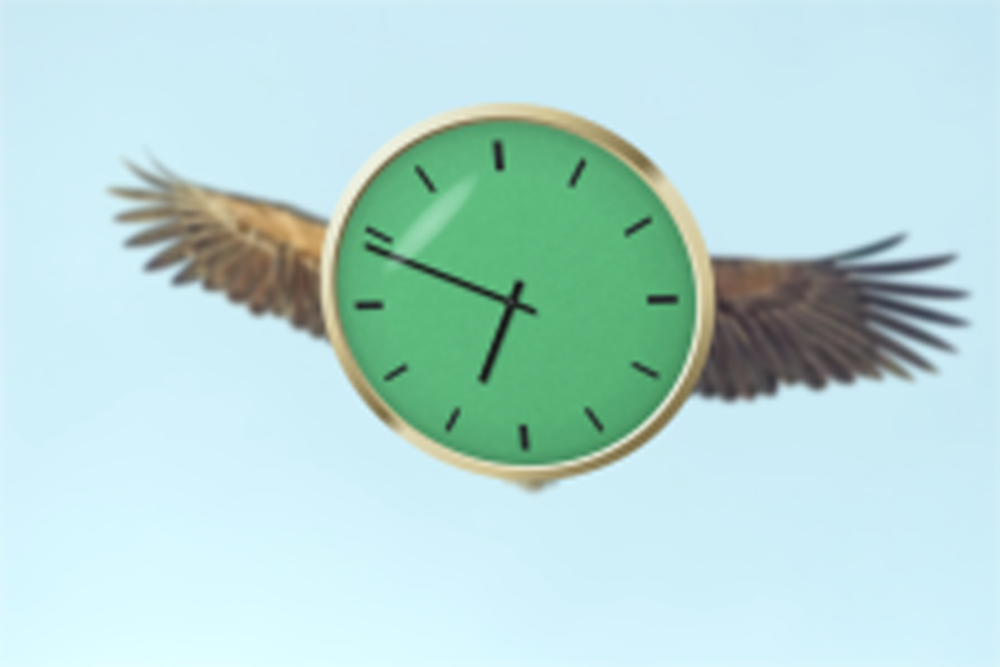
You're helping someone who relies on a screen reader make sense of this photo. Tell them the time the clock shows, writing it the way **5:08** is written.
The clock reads **6:49**
